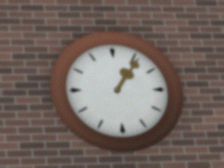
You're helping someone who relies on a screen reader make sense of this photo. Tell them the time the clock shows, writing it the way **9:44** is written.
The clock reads **1:06**
